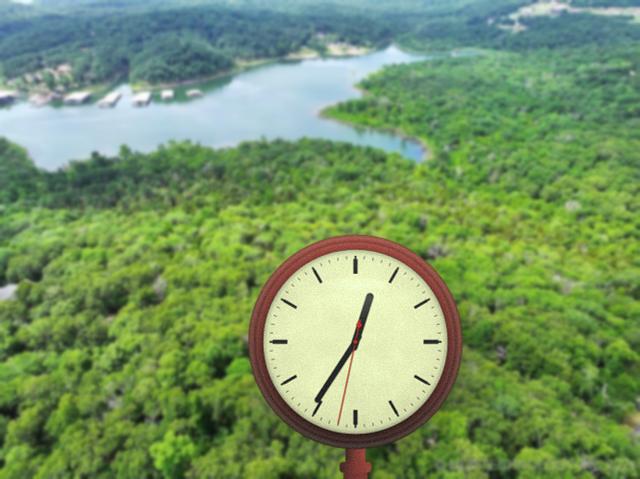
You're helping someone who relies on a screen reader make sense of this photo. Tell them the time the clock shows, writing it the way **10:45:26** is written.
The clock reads **12:35:32**
